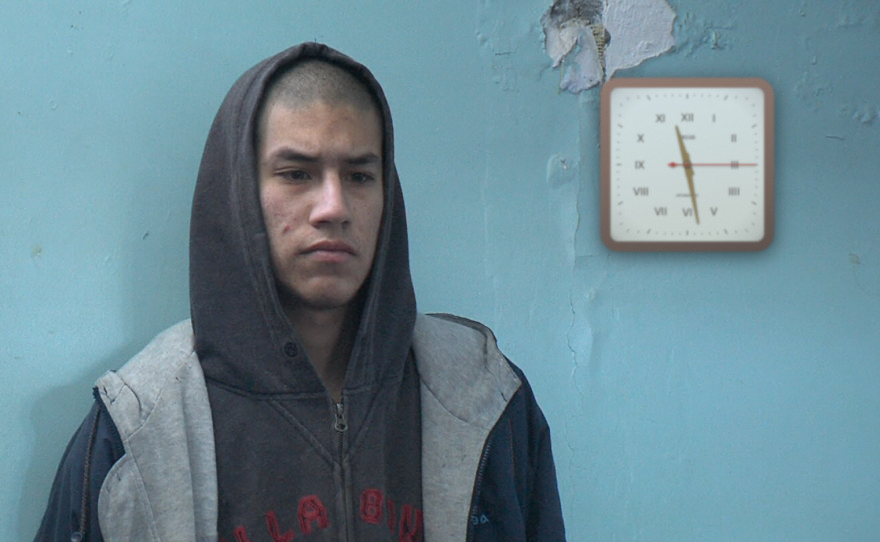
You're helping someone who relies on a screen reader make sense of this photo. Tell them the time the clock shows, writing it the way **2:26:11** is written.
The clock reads **11:28:15**
